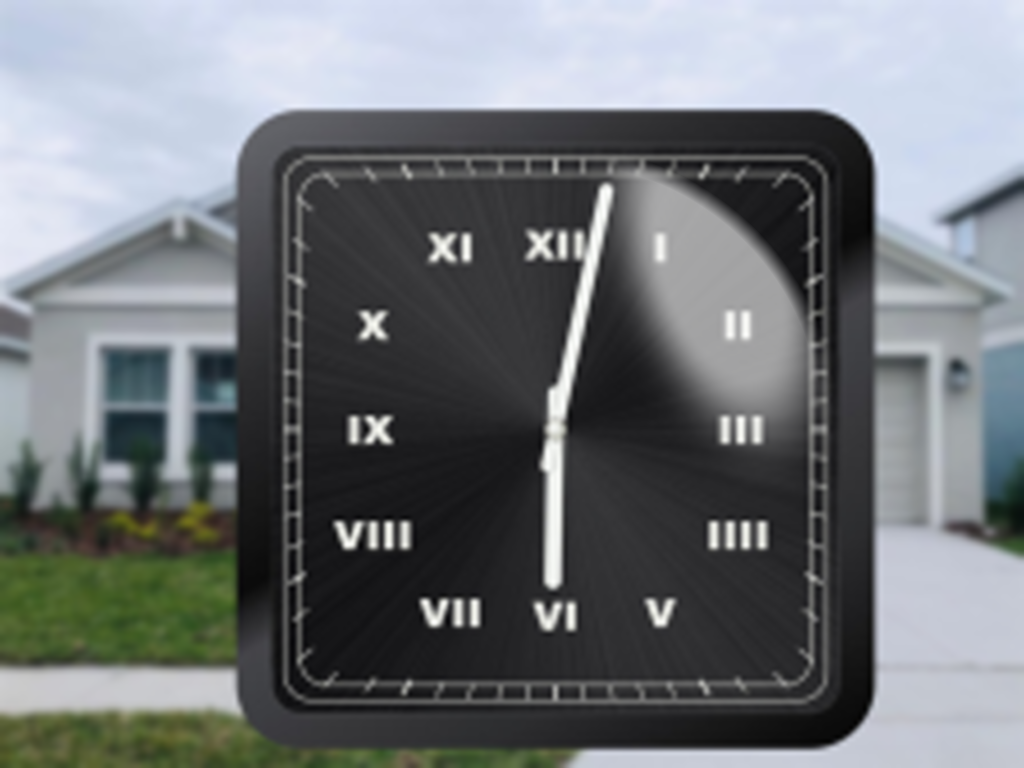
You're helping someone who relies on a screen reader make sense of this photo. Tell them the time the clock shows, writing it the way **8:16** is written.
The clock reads **6:02**
